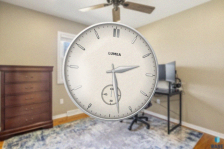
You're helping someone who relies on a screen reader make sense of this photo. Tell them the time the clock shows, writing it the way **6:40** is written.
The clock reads **2:28**
